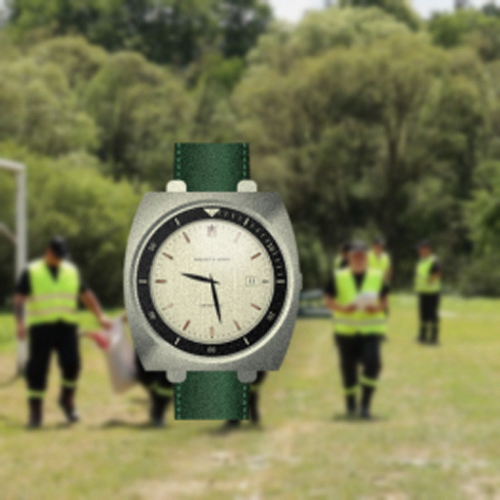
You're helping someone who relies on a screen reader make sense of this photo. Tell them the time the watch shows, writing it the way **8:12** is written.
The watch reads **9:28**
